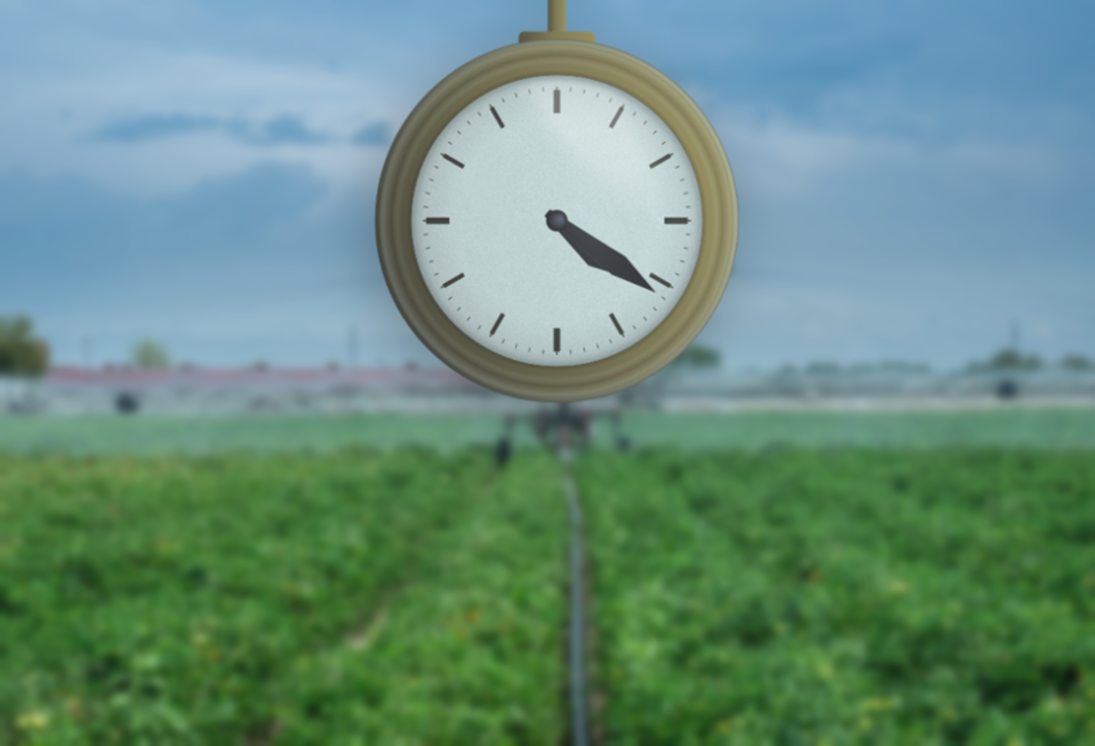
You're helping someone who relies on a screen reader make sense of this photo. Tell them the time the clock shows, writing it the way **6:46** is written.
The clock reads **4:21**
